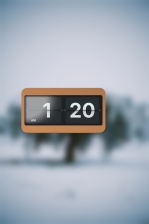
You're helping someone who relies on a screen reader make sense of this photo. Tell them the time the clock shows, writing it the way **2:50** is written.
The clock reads **1:20**
